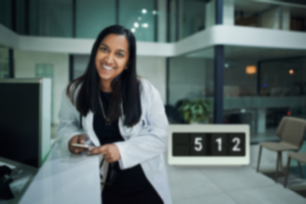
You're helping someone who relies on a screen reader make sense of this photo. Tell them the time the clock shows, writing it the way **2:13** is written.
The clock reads **5:12**
